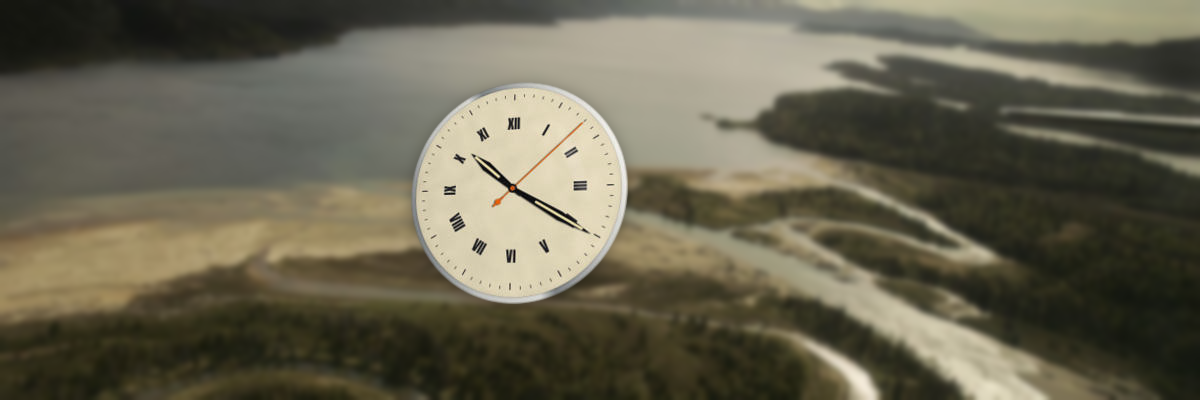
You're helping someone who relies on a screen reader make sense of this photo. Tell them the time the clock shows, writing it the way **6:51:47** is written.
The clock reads **10:20:08**
